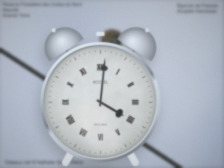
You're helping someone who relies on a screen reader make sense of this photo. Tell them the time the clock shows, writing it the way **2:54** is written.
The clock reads **4:01**
